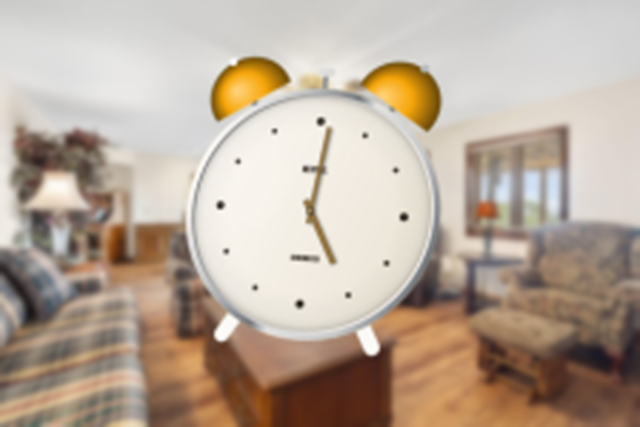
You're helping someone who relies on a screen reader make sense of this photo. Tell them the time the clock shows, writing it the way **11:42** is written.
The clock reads **5:01**
